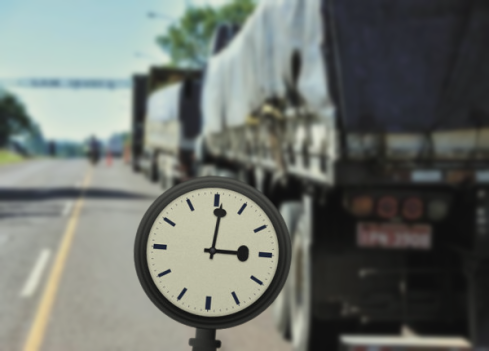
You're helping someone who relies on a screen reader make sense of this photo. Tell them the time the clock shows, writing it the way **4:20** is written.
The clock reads **3:01**
